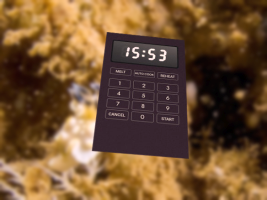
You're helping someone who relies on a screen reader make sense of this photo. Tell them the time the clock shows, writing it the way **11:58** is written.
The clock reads **15:53**
